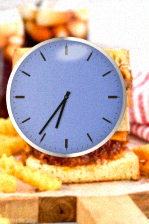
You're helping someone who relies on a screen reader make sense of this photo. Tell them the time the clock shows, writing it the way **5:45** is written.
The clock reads **6:36**
